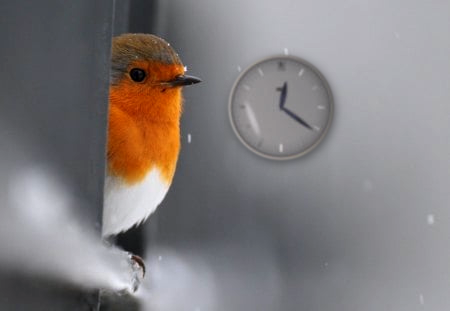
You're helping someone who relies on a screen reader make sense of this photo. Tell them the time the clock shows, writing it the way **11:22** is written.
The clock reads **12:21**
